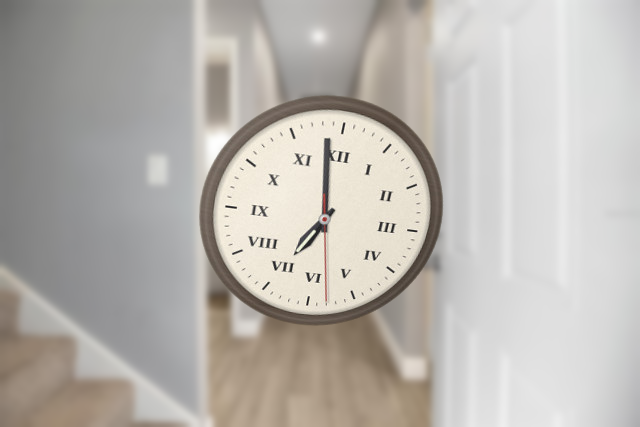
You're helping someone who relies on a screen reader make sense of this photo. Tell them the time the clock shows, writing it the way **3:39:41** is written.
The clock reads **6:58:28**
